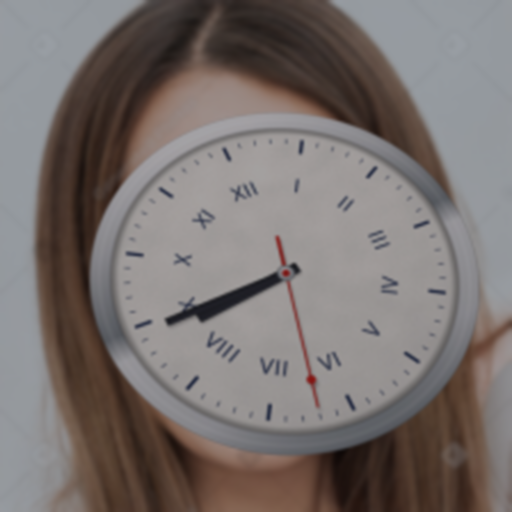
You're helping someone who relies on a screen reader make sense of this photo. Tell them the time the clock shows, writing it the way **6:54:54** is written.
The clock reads **8:44:32**
